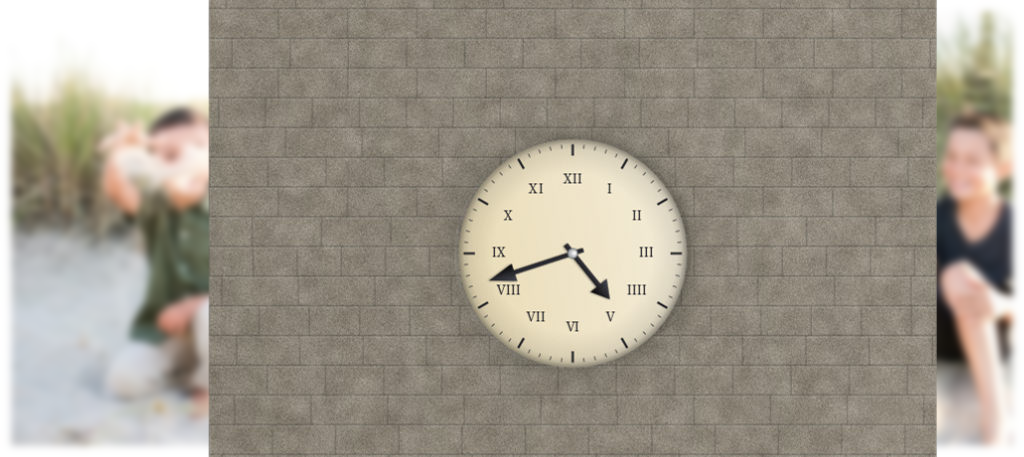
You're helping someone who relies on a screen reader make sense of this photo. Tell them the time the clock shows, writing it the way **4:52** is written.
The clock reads **4:42**
